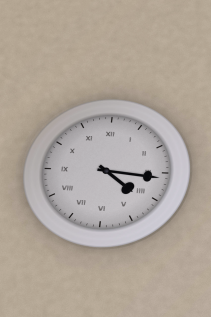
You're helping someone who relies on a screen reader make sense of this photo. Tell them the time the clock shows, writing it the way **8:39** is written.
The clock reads **4:16**
